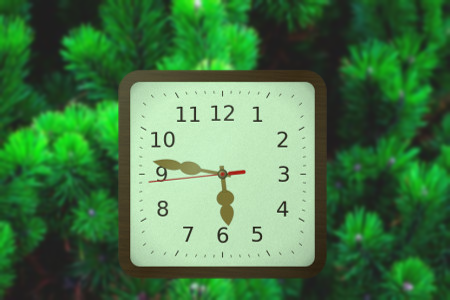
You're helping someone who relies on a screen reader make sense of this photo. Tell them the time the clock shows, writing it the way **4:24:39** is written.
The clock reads **5:46:44**
